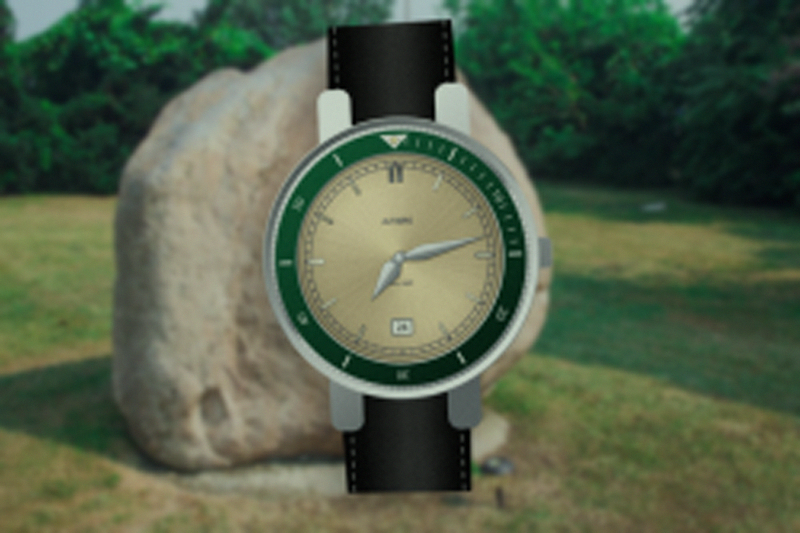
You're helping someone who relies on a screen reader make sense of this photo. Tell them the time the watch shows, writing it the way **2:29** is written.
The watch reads **7:13**
